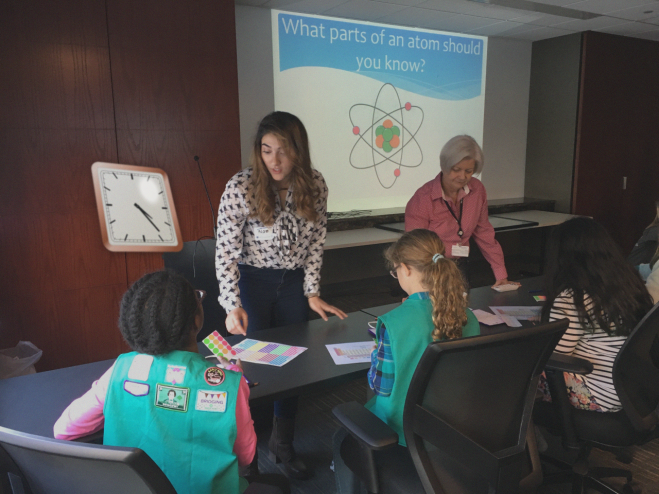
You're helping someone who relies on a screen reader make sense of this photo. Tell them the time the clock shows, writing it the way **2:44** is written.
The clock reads **4:24**
